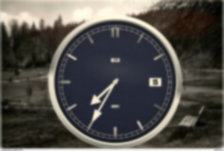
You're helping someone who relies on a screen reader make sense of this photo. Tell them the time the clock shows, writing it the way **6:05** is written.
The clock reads **7:35**
